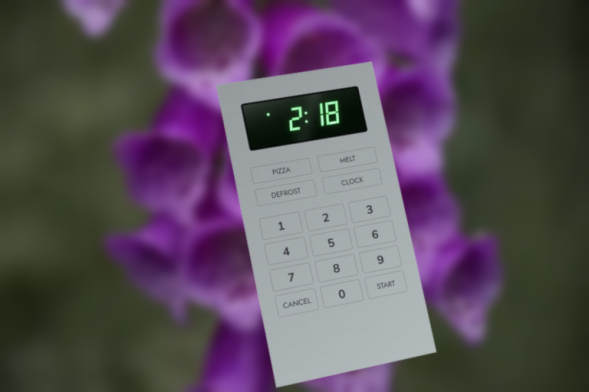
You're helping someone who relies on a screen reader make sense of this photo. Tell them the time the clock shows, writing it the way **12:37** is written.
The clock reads **2:18**
